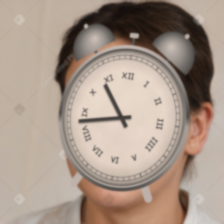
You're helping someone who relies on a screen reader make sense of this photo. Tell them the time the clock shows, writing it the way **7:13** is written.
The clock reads **10:43**
